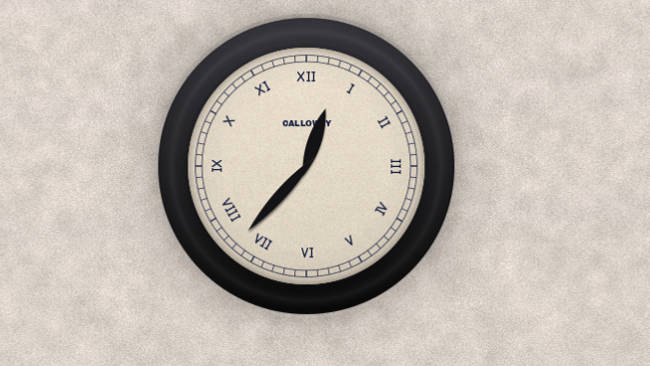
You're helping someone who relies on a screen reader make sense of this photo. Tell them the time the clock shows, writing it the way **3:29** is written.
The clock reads **12:37**
